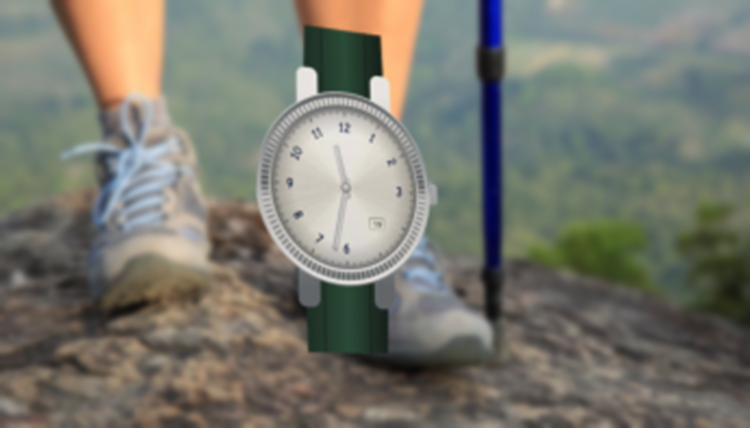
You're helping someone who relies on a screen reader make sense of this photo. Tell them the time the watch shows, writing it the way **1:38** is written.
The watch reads **11:32**
